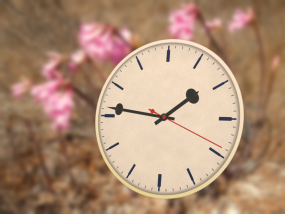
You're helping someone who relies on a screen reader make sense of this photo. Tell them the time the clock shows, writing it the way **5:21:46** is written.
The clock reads **1:46:19**
